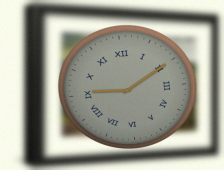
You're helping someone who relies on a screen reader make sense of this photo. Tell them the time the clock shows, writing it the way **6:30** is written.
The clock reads **9:10**
